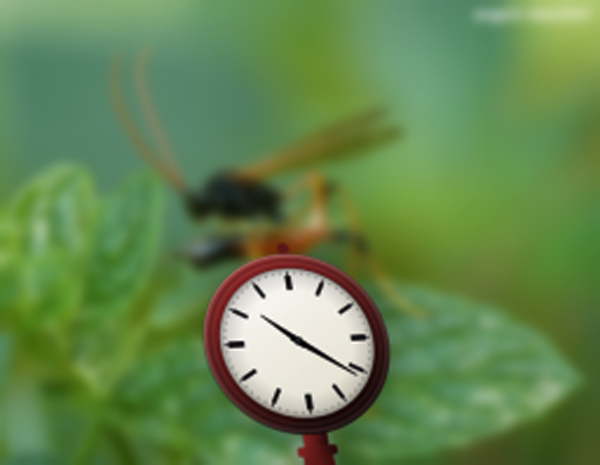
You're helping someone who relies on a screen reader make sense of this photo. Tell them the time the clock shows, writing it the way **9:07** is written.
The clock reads **10:21**
